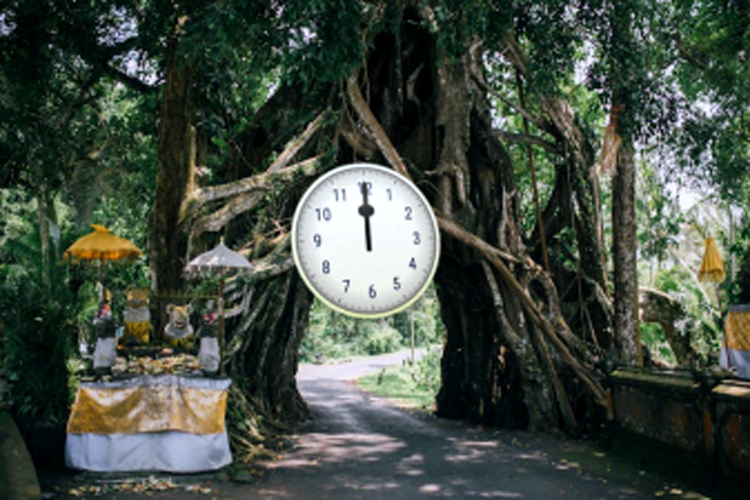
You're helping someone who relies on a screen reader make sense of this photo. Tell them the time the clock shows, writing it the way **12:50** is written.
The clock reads **12:00**
